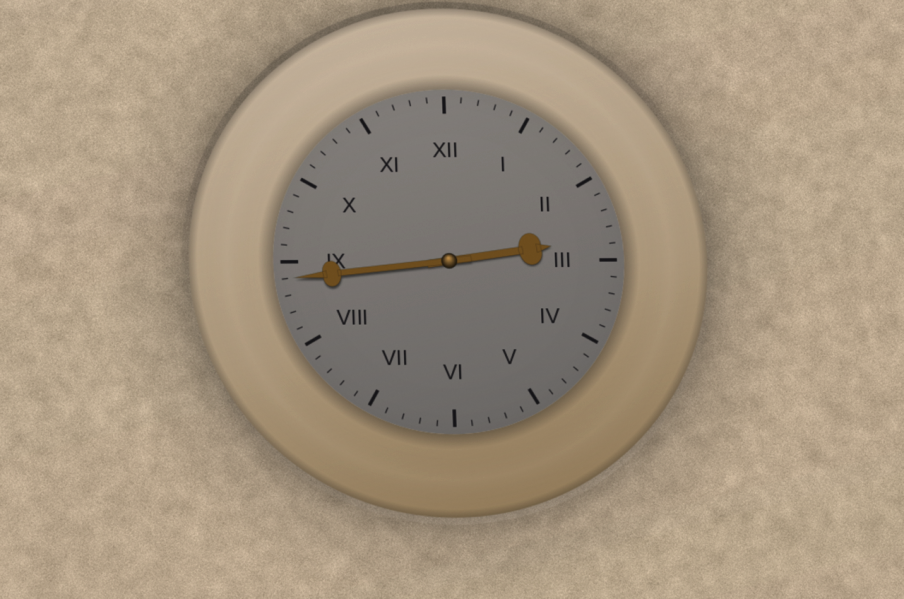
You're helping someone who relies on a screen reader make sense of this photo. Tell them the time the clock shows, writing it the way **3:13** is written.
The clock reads **2:44**
